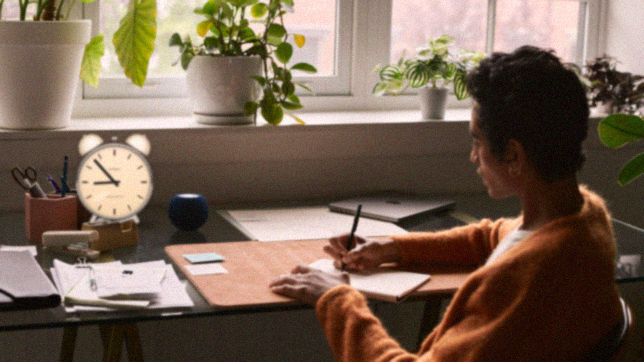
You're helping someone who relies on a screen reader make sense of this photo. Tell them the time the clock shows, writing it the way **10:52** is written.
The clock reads **8:53**
